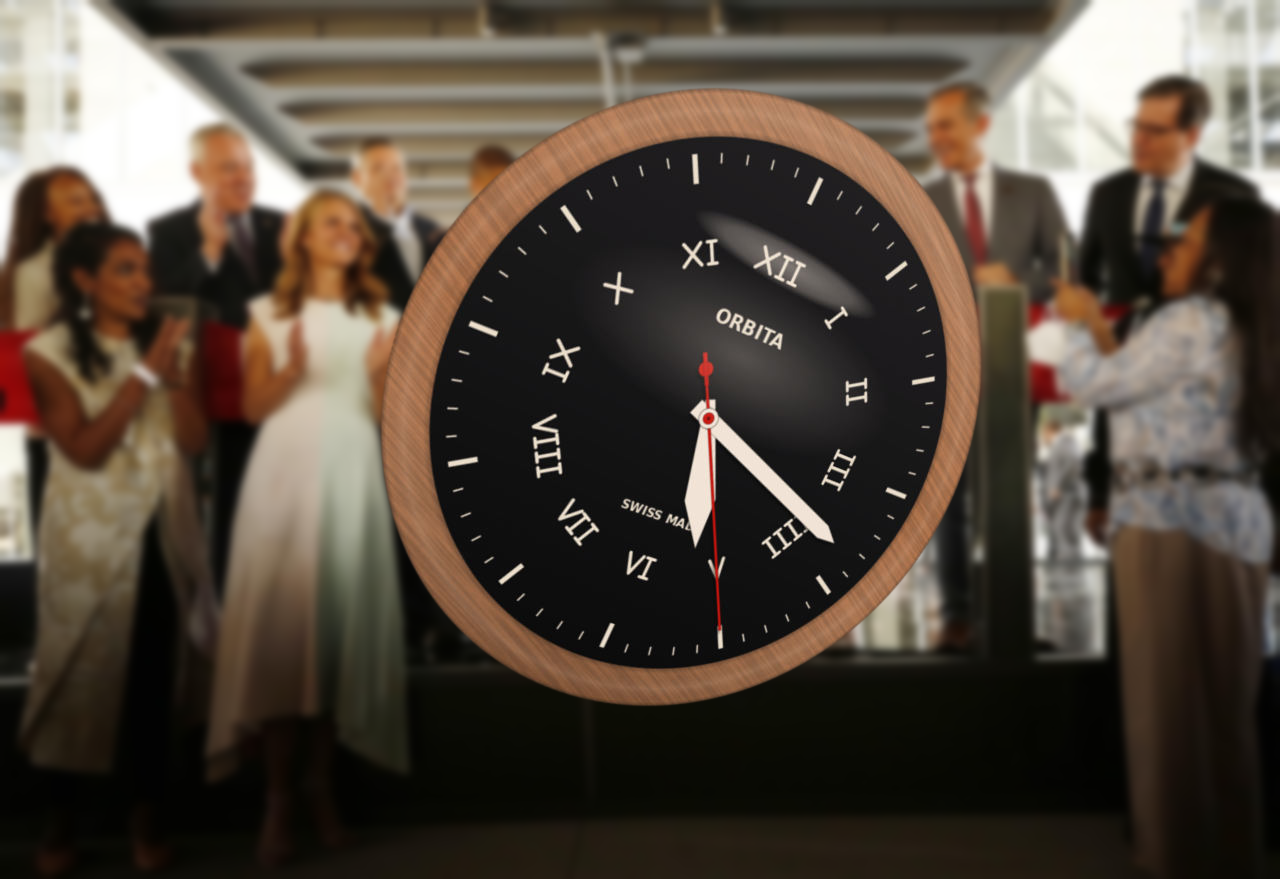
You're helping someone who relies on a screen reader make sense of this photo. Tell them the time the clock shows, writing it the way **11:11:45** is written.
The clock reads **5:18:25**
